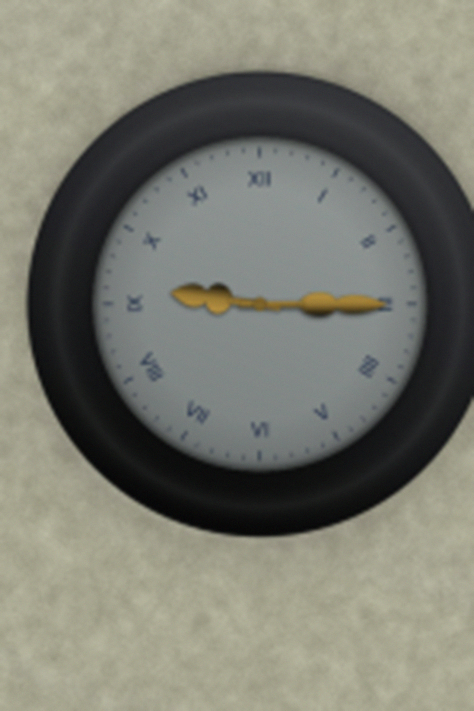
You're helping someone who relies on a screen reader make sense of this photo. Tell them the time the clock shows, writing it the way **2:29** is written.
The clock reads **9:15**
